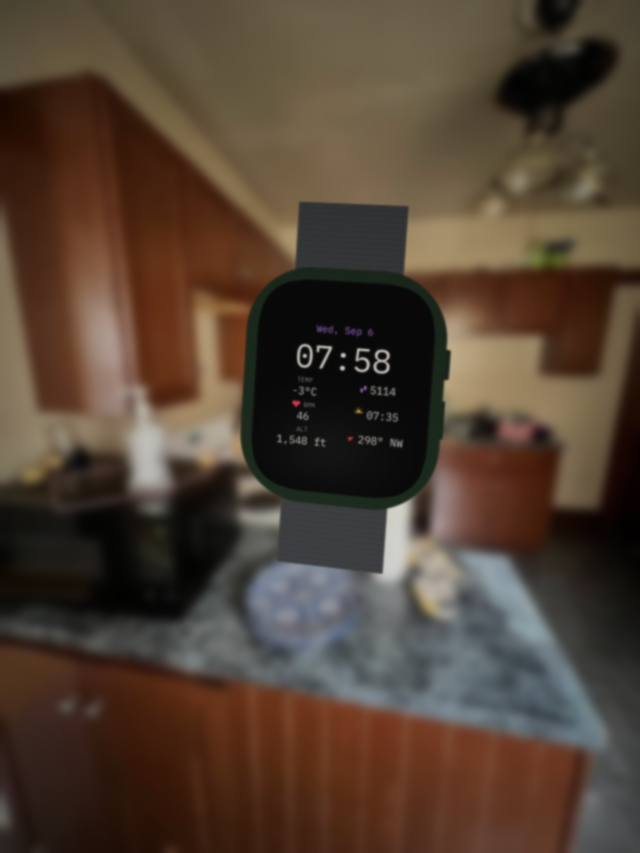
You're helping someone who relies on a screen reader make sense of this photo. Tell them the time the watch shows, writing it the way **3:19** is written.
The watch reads **7:58**
